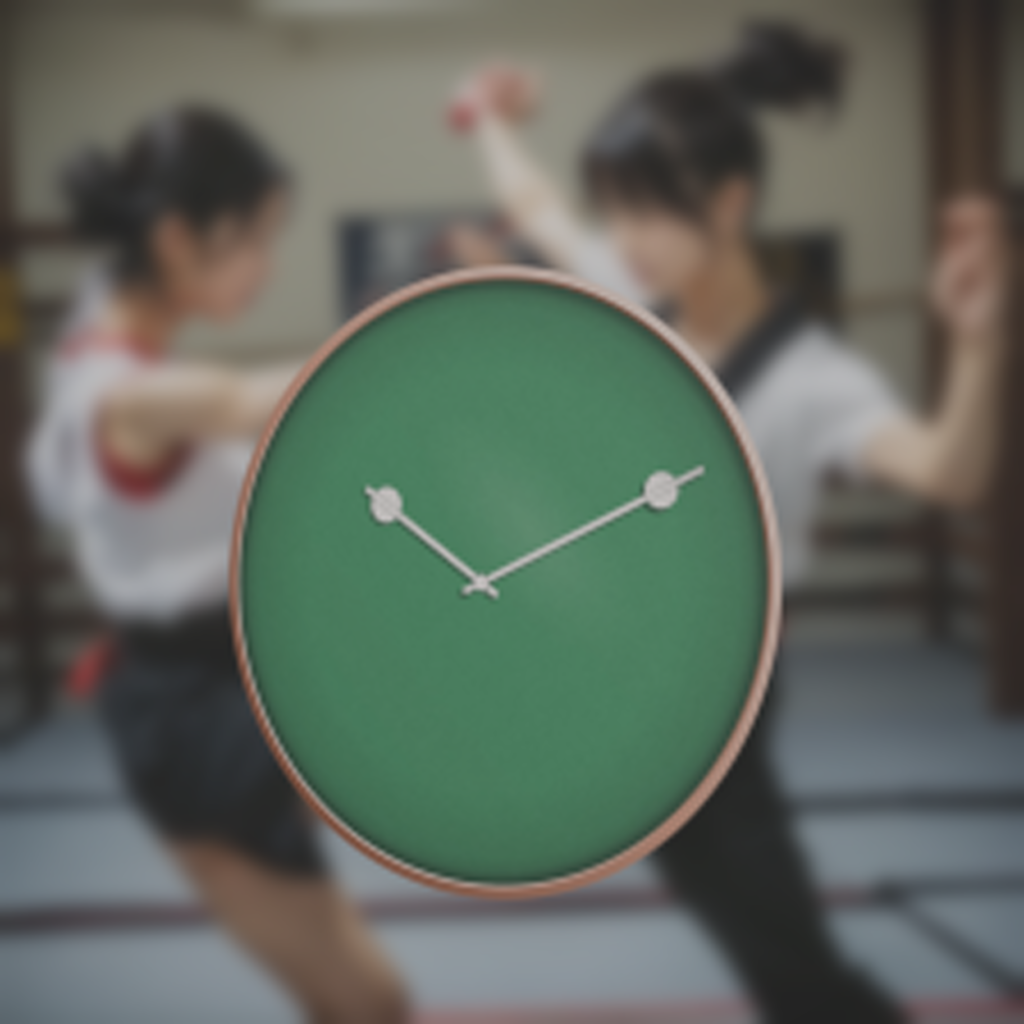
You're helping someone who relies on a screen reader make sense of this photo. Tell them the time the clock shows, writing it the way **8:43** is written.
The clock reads **10:11**
